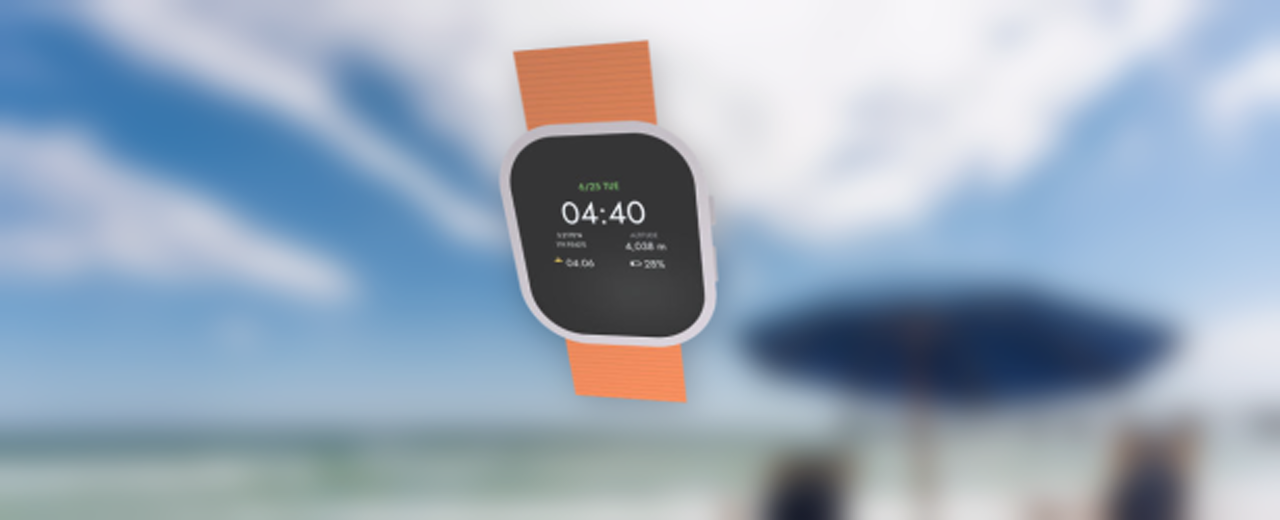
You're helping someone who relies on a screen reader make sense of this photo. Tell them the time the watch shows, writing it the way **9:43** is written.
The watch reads **4:40**
